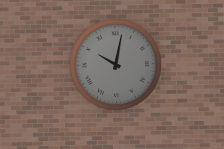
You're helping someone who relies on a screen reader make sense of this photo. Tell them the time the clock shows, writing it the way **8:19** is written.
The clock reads **10:02**
